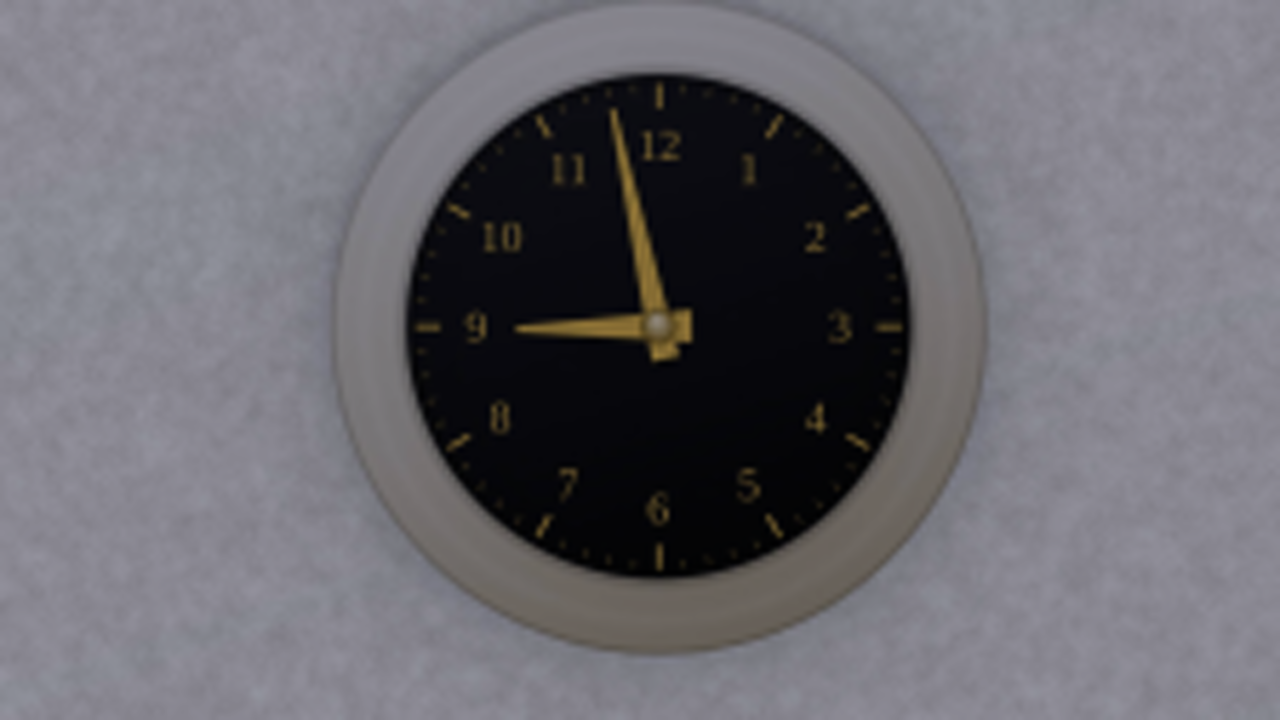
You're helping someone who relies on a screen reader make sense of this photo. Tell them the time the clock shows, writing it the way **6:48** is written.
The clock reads **8:58**
